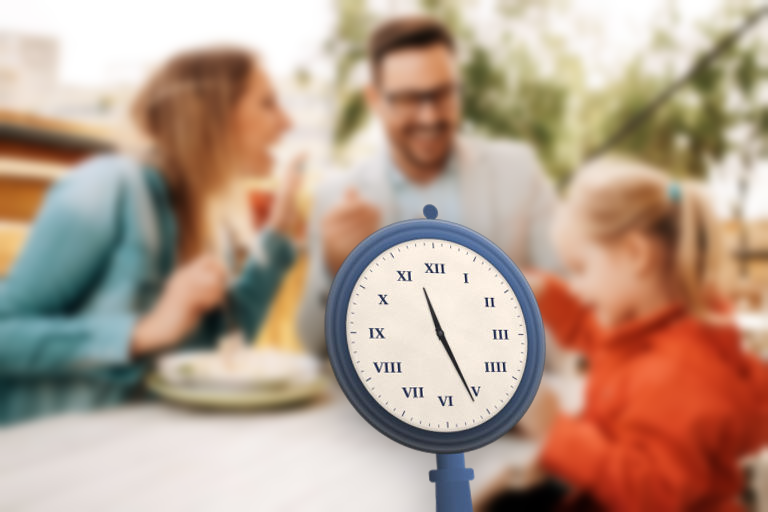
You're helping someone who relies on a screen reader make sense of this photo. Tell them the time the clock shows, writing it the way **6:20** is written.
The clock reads **11:26**
